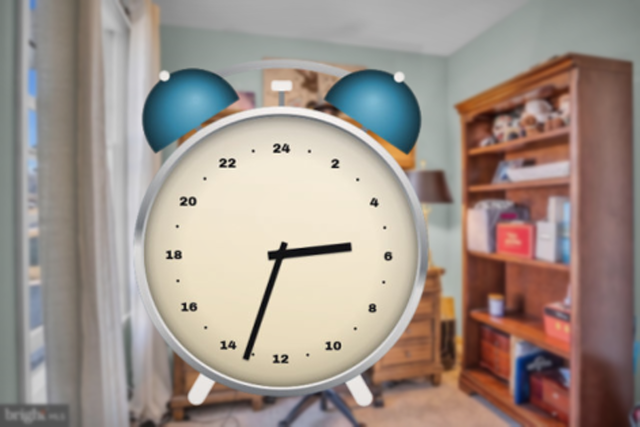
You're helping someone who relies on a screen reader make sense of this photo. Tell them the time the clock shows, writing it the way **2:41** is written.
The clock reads **5:33**
